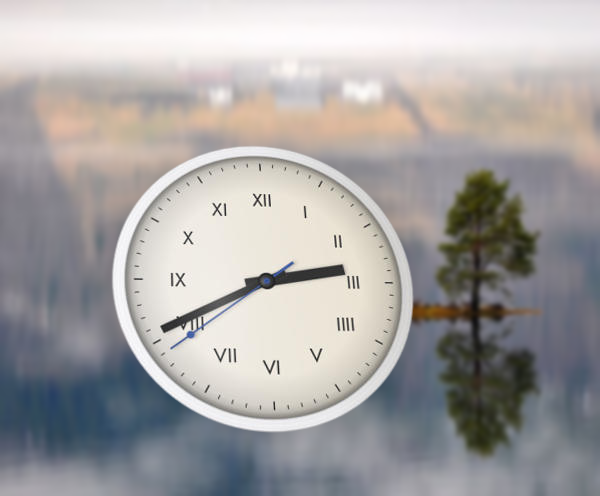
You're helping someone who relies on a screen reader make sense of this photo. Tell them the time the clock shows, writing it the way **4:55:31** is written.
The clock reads **2:40:39**
